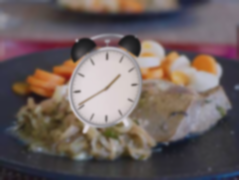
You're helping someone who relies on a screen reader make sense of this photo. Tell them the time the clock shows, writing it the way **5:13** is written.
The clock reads **1:41**
